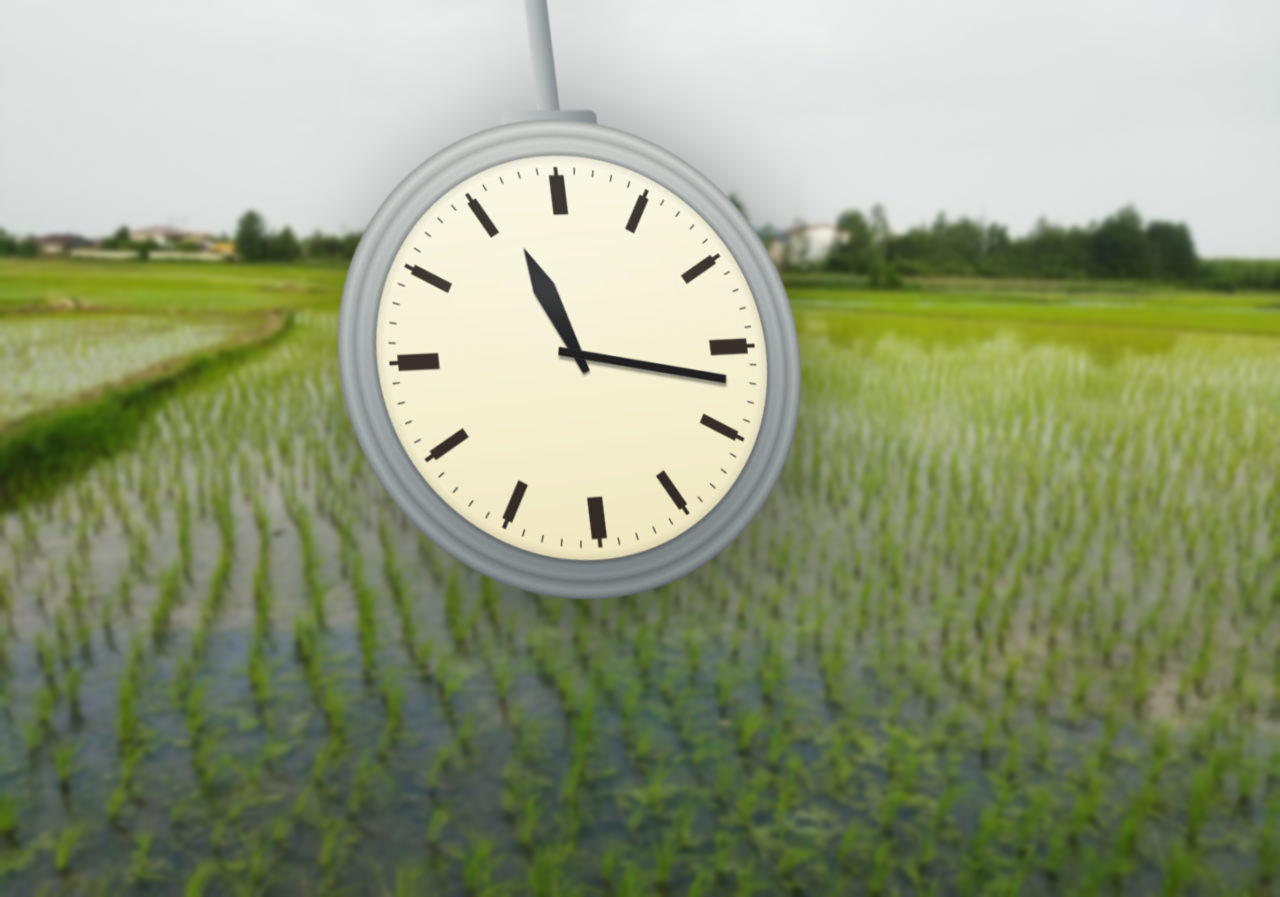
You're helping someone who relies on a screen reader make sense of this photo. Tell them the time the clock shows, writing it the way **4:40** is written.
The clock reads **11:17**
